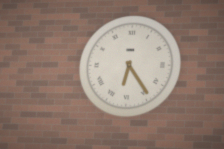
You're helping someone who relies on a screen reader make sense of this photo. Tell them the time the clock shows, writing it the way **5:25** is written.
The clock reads **6:24**
